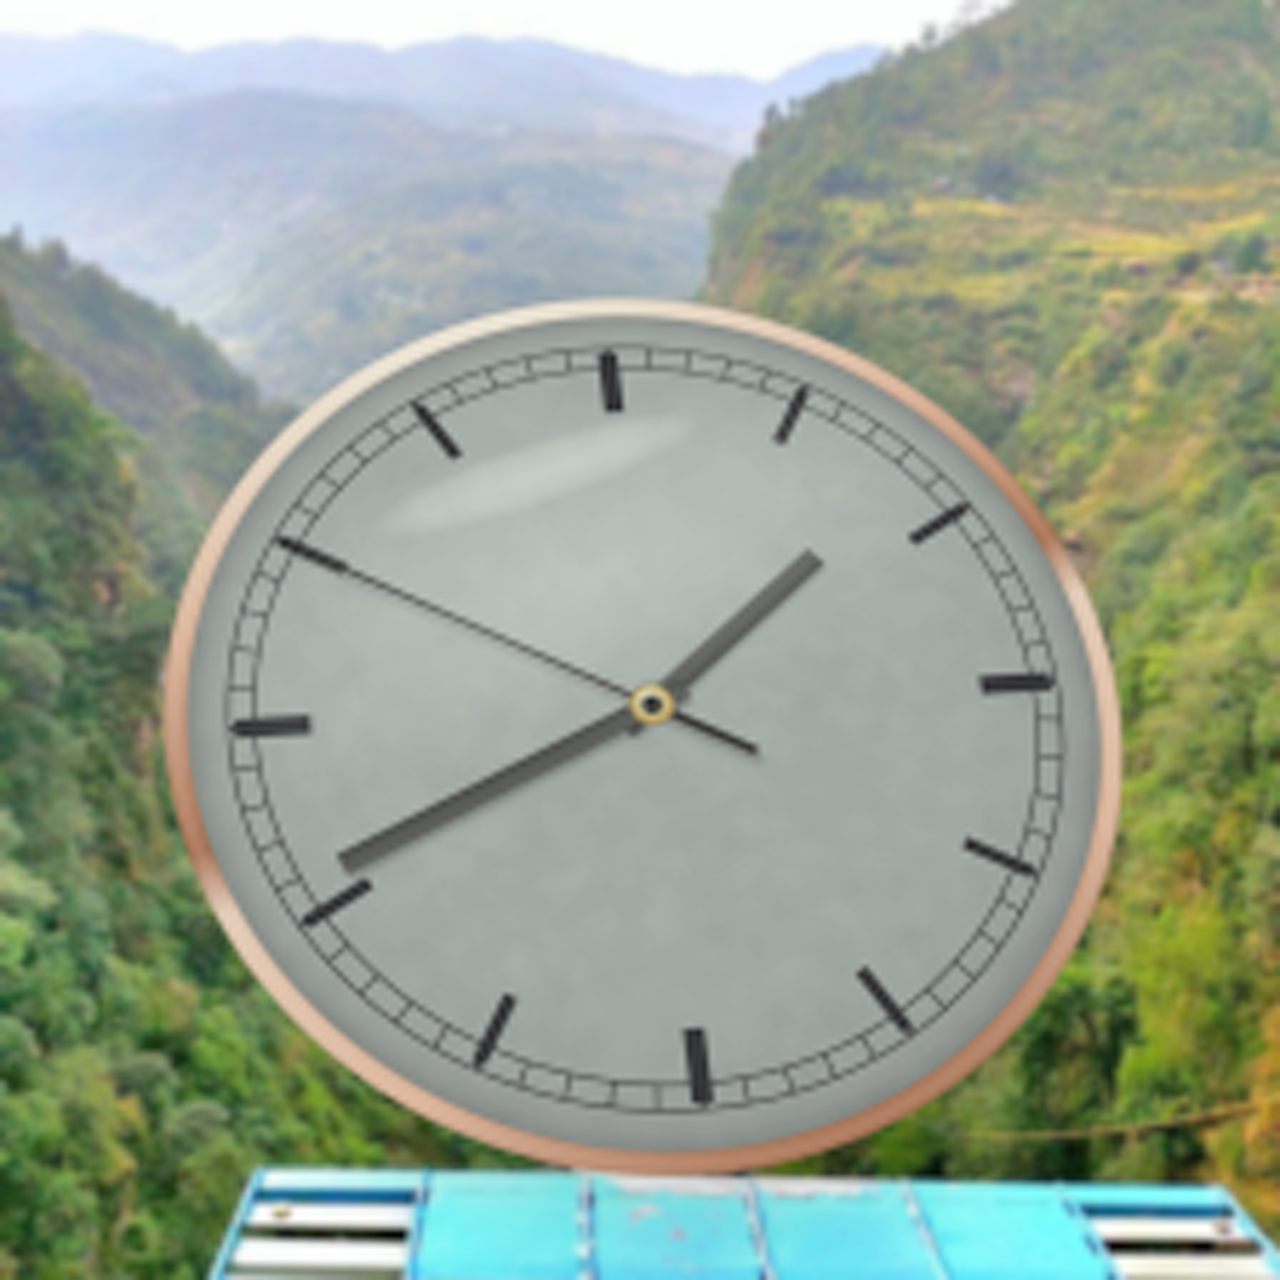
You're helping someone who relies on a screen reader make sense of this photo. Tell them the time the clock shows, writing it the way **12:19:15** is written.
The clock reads **1:40:50**
